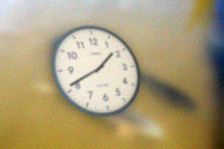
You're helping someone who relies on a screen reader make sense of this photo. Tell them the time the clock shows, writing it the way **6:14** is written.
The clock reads **1:41**
